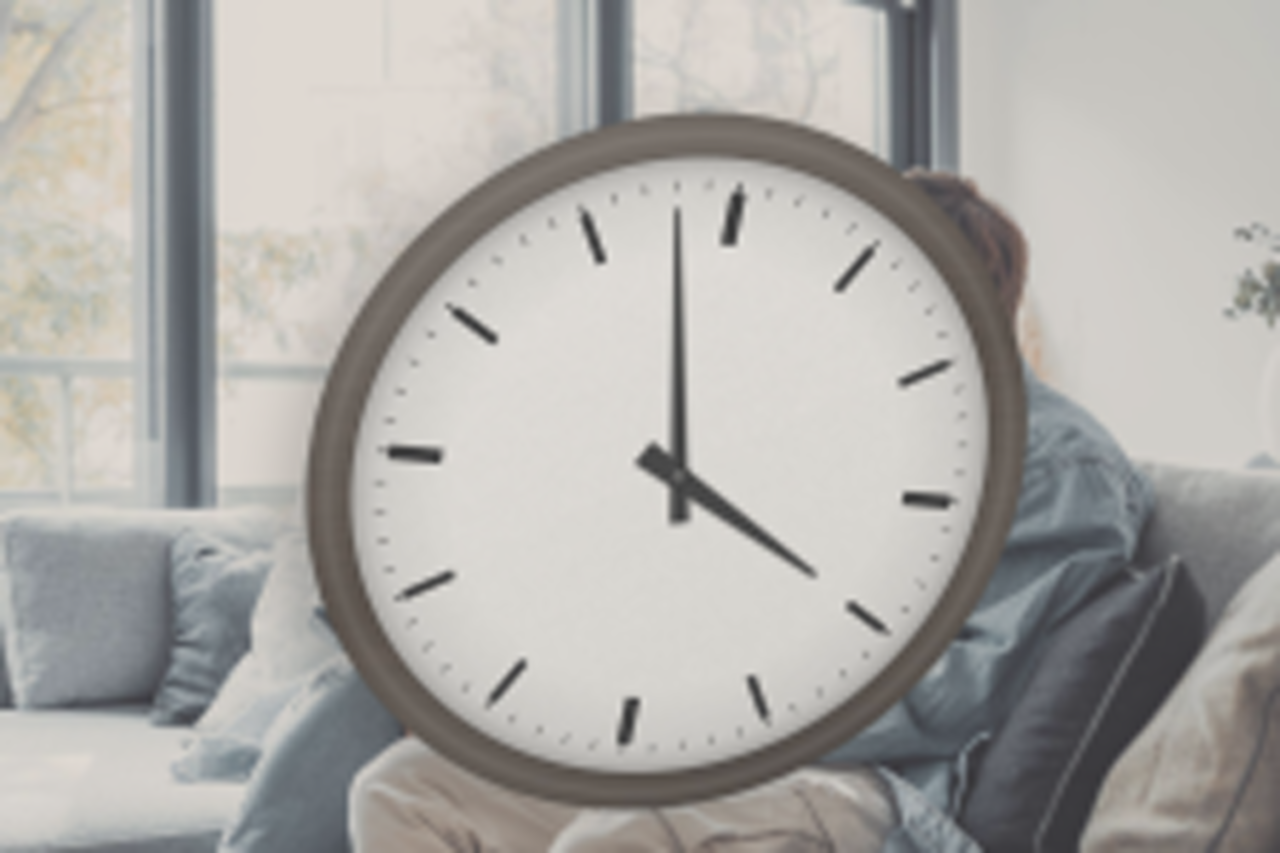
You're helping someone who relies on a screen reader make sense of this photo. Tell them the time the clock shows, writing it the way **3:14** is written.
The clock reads **3:58**
